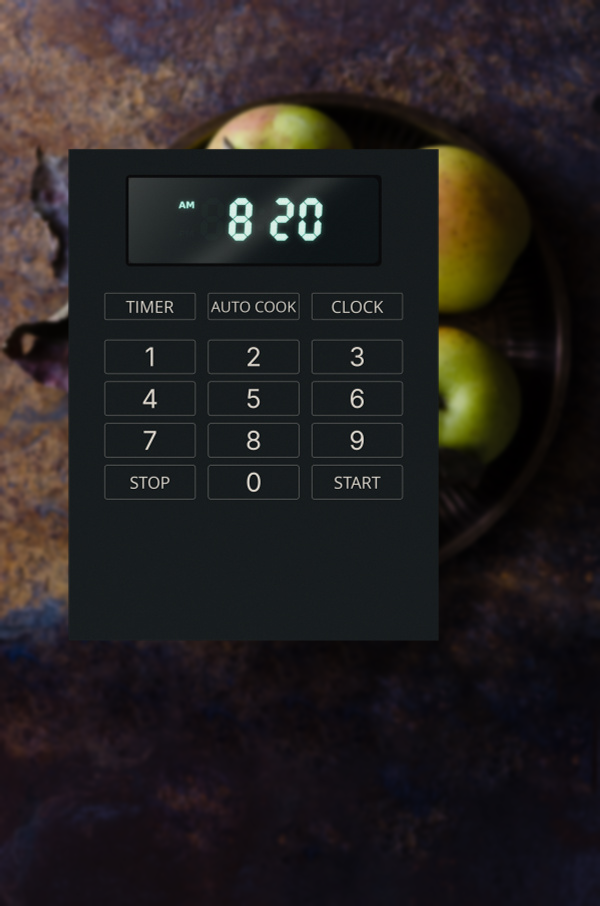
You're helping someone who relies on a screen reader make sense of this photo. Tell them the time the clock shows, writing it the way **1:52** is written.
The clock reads **8:20**
